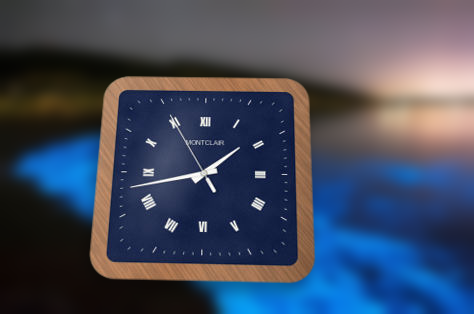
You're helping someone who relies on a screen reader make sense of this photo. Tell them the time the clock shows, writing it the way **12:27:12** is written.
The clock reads **1:42:55**
